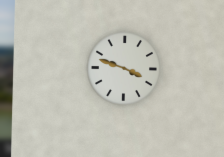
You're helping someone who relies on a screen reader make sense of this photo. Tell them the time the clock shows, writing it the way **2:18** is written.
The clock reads **3:48**
